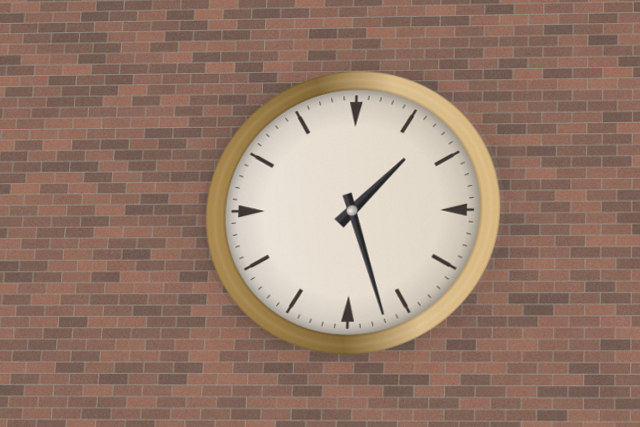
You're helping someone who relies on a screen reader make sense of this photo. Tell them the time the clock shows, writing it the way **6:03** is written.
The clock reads **1:27**
